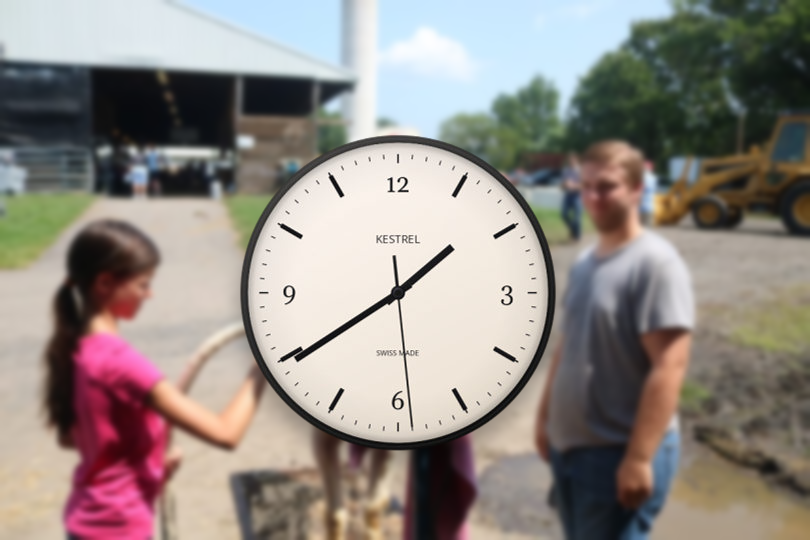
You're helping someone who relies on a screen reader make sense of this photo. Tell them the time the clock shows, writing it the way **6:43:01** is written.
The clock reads **1:39:29**
